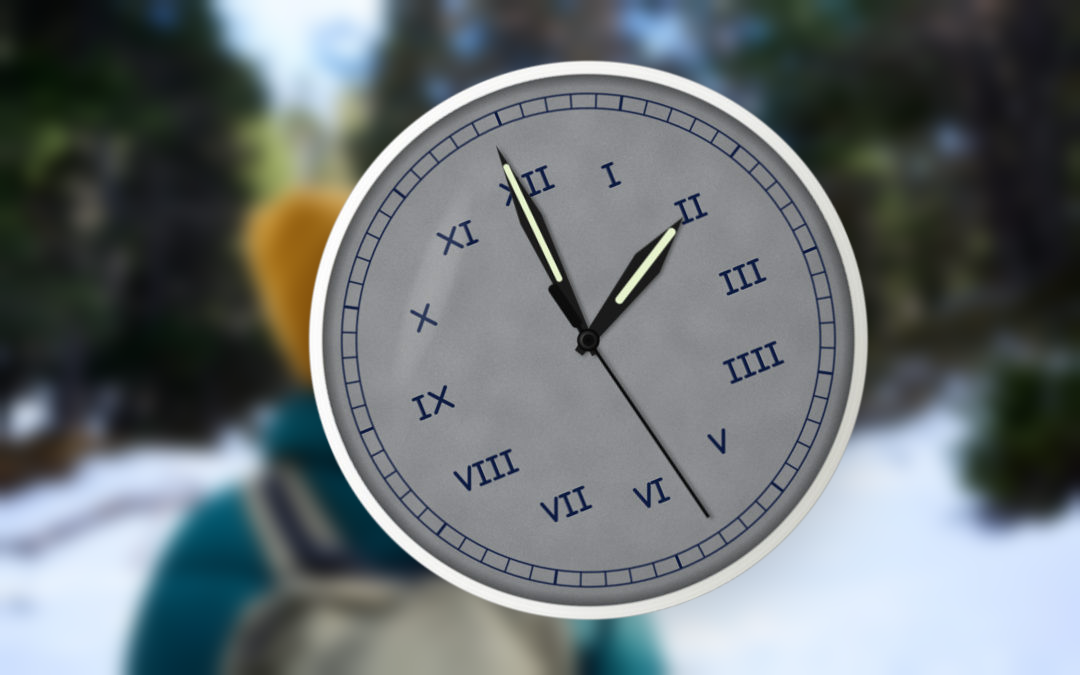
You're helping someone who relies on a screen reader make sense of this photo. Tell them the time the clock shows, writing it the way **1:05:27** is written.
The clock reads **1:59:28**
